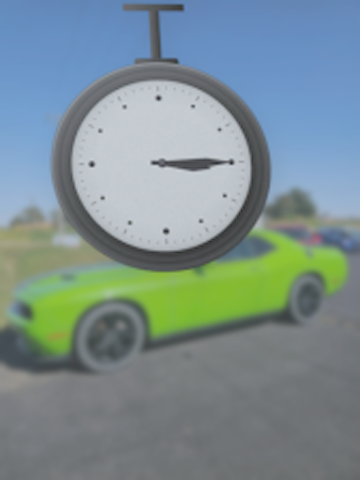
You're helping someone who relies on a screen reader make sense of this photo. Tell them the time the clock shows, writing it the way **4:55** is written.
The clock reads **3:15**
